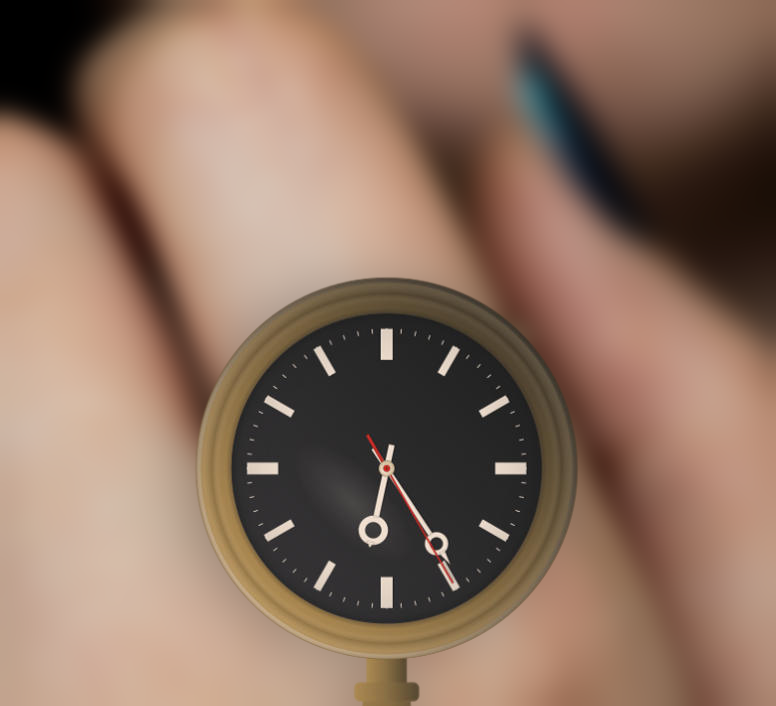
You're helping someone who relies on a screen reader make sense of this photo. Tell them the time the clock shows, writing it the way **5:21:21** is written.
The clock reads **6:24:25**
